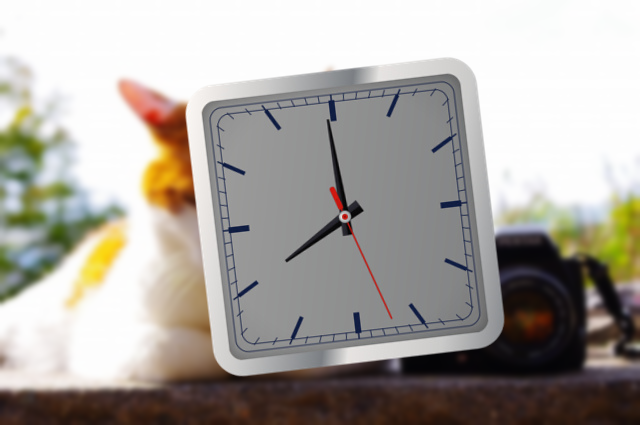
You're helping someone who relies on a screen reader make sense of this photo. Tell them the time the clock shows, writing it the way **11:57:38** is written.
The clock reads **7:59:27**
